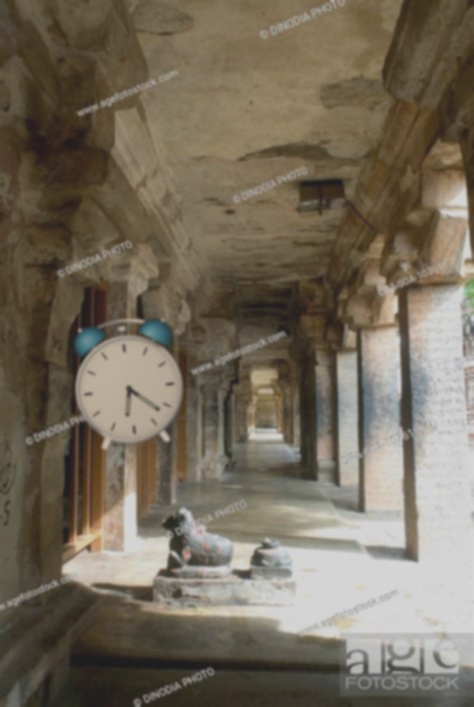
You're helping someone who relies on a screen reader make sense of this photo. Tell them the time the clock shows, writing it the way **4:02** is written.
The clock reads **6:22**
